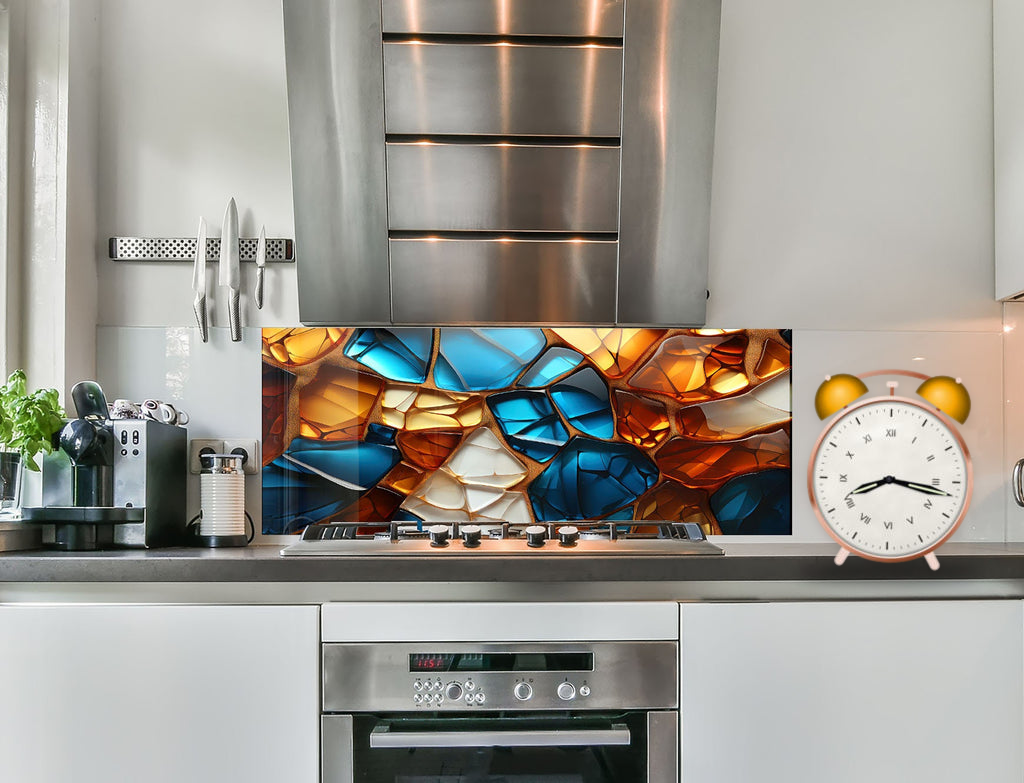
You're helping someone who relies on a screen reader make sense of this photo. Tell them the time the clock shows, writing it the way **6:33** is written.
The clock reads **8:17**
